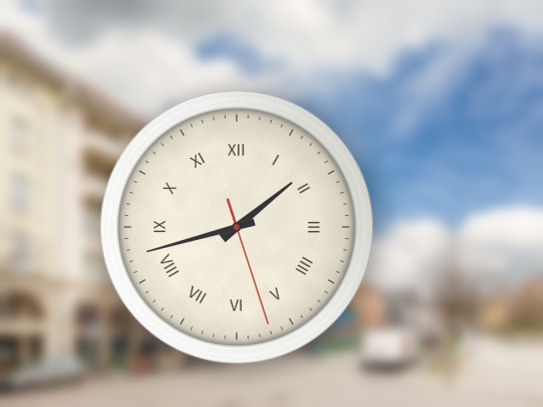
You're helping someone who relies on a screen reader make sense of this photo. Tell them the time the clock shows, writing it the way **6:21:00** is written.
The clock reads **1:42:27**
